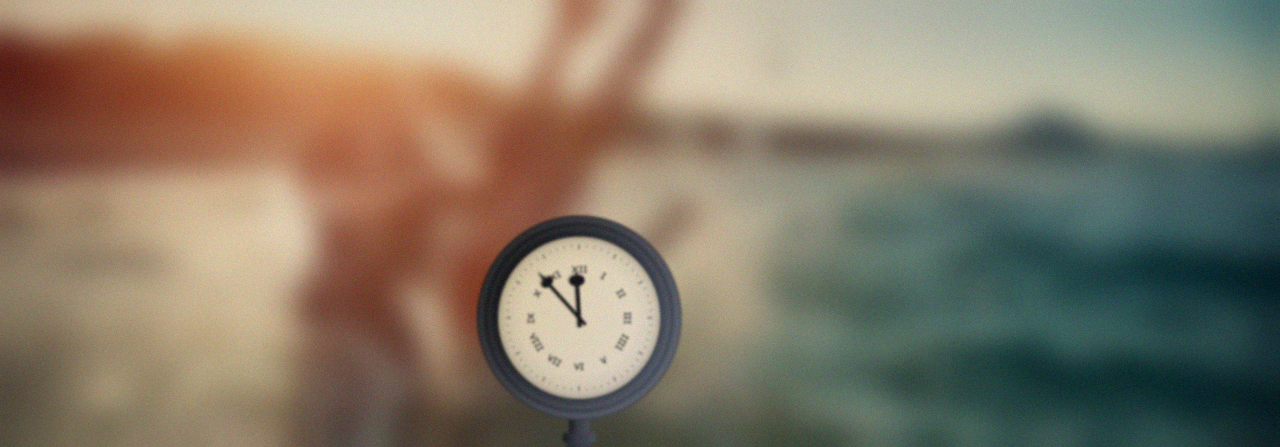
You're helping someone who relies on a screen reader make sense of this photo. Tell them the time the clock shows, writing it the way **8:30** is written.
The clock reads **11:53**
